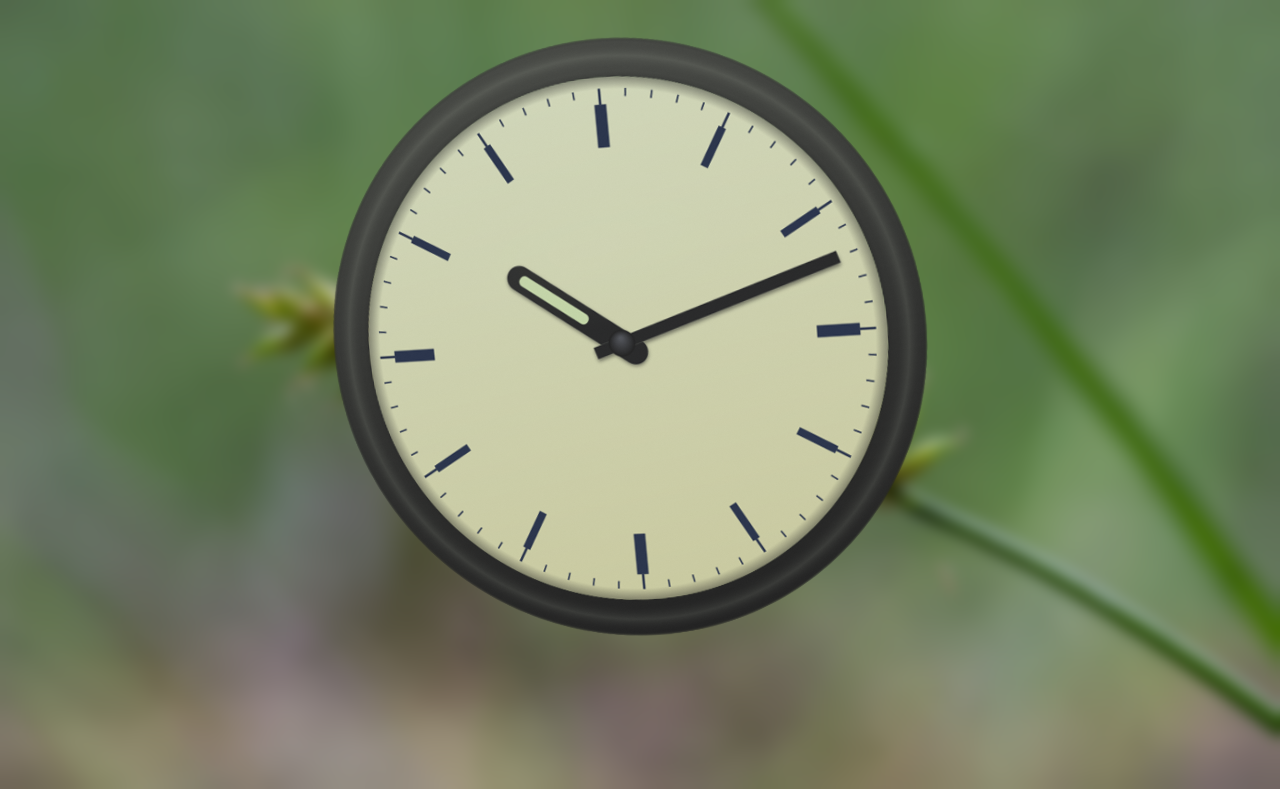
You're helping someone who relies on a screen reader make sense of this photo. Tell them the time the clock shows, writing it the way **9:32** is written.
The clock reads **10:12**
